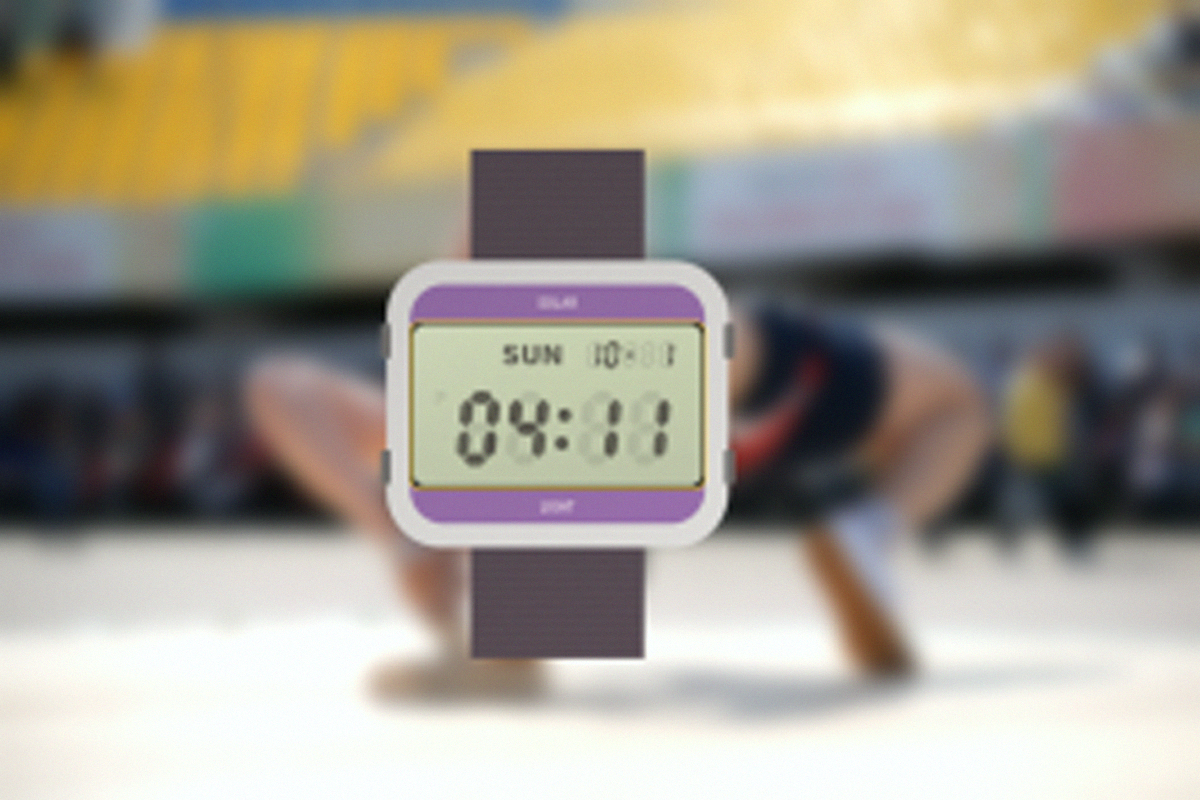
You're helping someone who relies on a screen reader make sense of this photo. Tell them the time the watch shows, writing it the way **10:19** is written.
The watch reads **4:11**
